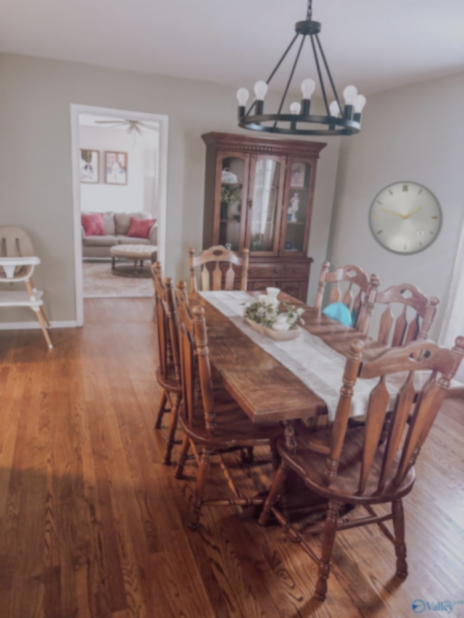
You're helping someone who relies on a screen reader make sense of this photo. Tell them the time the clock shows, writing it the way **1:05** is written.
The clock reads **1:48**
